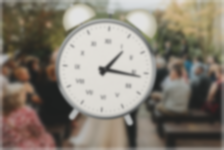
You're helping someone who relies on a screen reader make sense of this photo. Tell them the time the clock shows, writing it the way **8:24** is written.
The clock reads **1:16**
